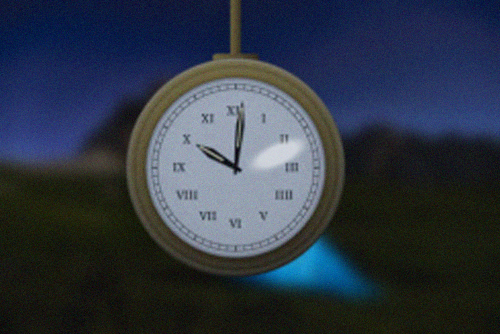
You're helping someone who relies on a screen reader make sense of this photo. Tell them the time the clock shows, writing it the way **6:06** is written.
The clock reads **10:01**
